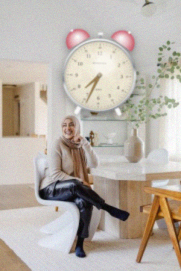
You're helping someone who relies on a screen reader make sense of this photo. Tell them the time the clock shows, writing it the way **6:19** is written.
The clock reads **7:34**
